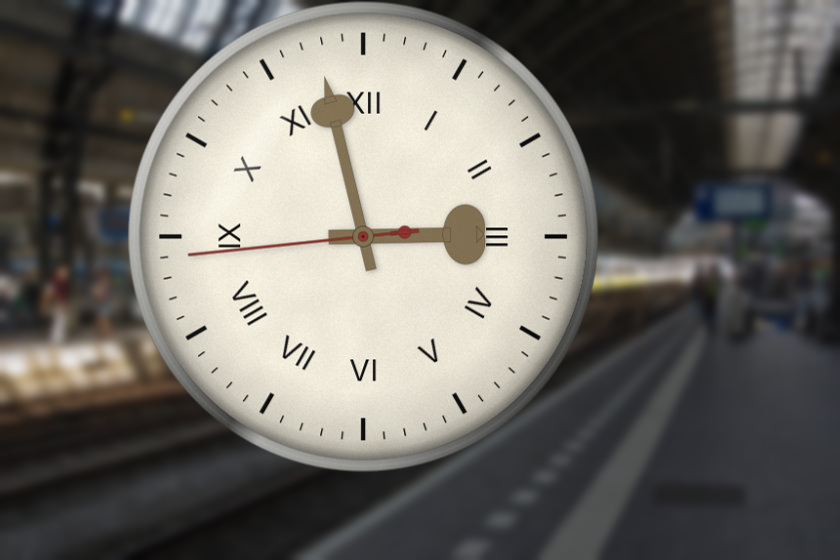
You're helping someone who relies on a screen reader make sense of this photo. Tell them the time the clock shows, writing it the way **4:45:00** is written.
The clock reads **2:57:44**
